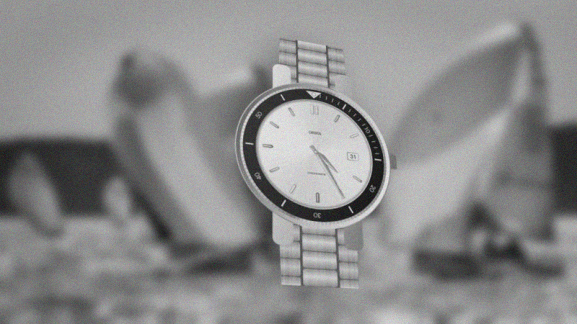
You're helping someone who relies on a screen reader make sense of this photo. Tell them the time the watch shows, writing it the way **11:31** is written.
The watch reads **4:25**
